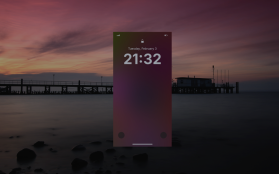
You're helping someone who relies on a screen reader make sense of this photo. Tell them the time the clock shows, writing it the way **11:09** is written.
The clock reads **21:32**
